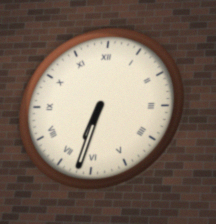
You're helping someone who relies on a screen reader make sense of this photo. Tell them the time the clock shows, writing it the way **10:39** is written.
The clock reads **6:32**
